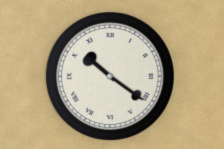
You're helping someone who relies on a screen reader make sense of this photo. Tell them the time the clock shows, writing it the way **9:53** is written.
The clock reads **10:21**
